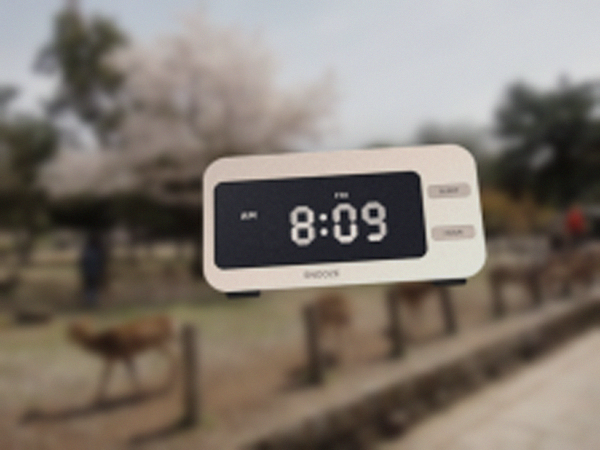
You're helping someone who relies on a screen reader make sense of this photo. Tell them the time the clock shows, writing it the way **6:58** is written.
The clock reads **8:09**
